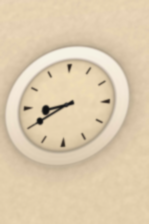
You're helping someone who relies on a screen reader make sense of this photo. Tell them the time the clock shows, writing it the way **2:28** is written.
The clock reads **8:40**
